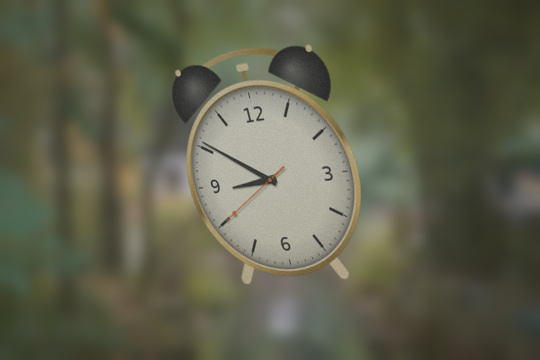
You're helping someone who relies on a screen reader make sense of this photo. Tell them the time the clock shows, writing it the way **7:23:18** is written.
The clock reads **8:50:40**
